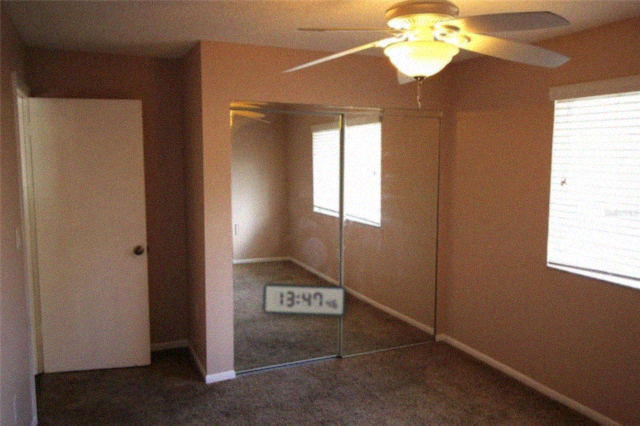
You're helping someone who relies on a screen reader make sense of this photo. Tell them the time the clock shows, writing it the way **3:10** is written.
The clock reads **13:47**
